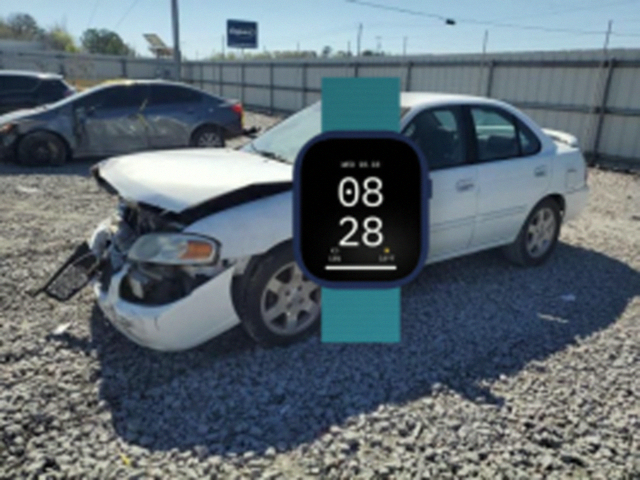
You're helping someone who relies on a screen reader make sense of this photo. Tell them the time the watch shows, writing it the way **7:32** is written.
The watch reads **8:28**
